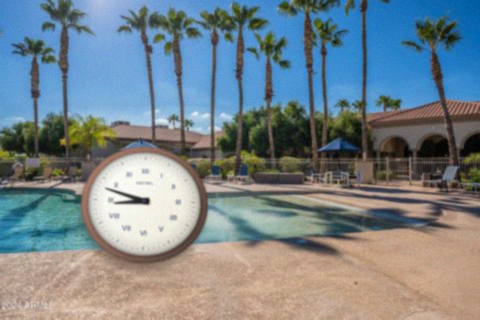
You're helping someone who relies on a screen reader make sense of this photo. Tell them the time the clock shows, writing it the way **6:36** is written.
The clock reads **8:48**
